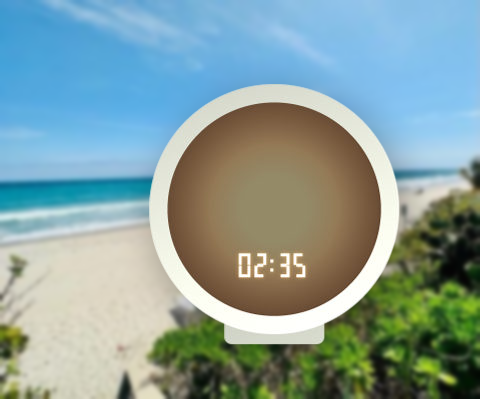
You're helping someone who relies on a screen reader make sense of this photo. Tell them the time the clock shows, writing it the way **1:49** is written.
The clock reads **2:35**
